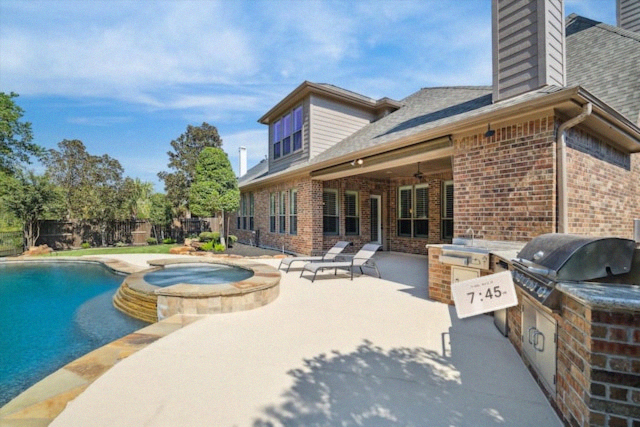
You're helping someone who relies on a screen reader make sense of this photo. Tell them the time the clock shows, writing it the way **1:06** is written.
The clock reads **7:45**
